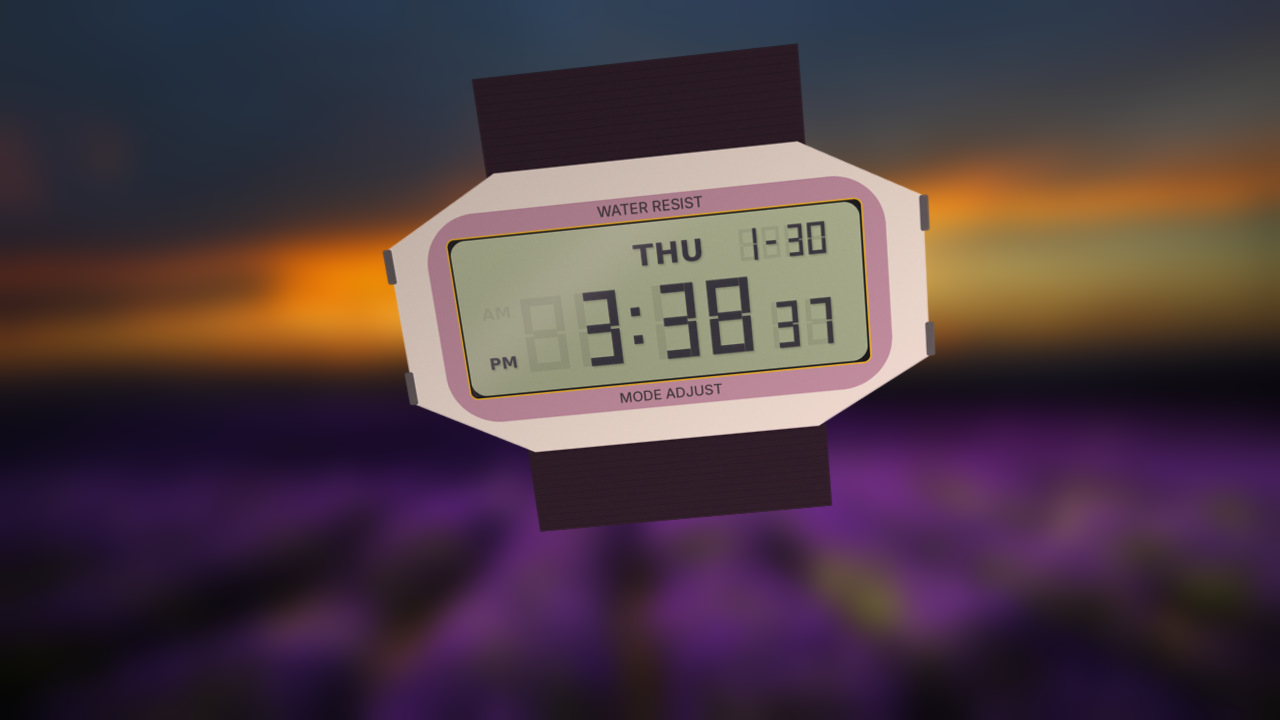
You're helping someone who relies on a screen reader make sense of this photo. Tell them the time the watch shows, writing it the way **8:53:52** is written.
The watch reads **3:38:37**
